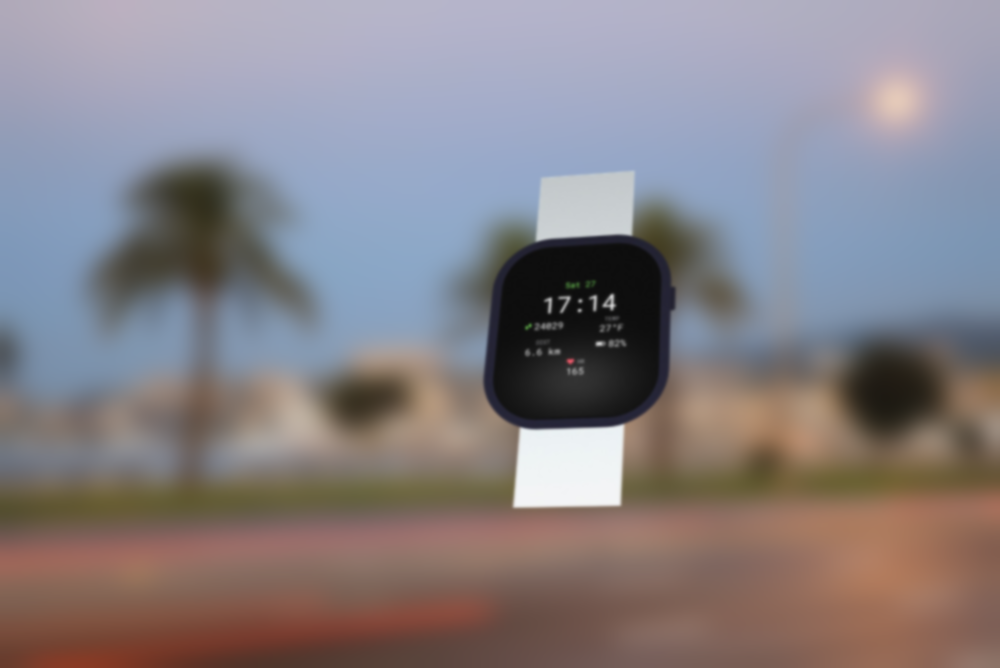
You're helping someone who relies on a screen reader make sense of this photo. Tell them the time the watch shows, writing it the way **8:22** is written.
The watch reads **17:14**
